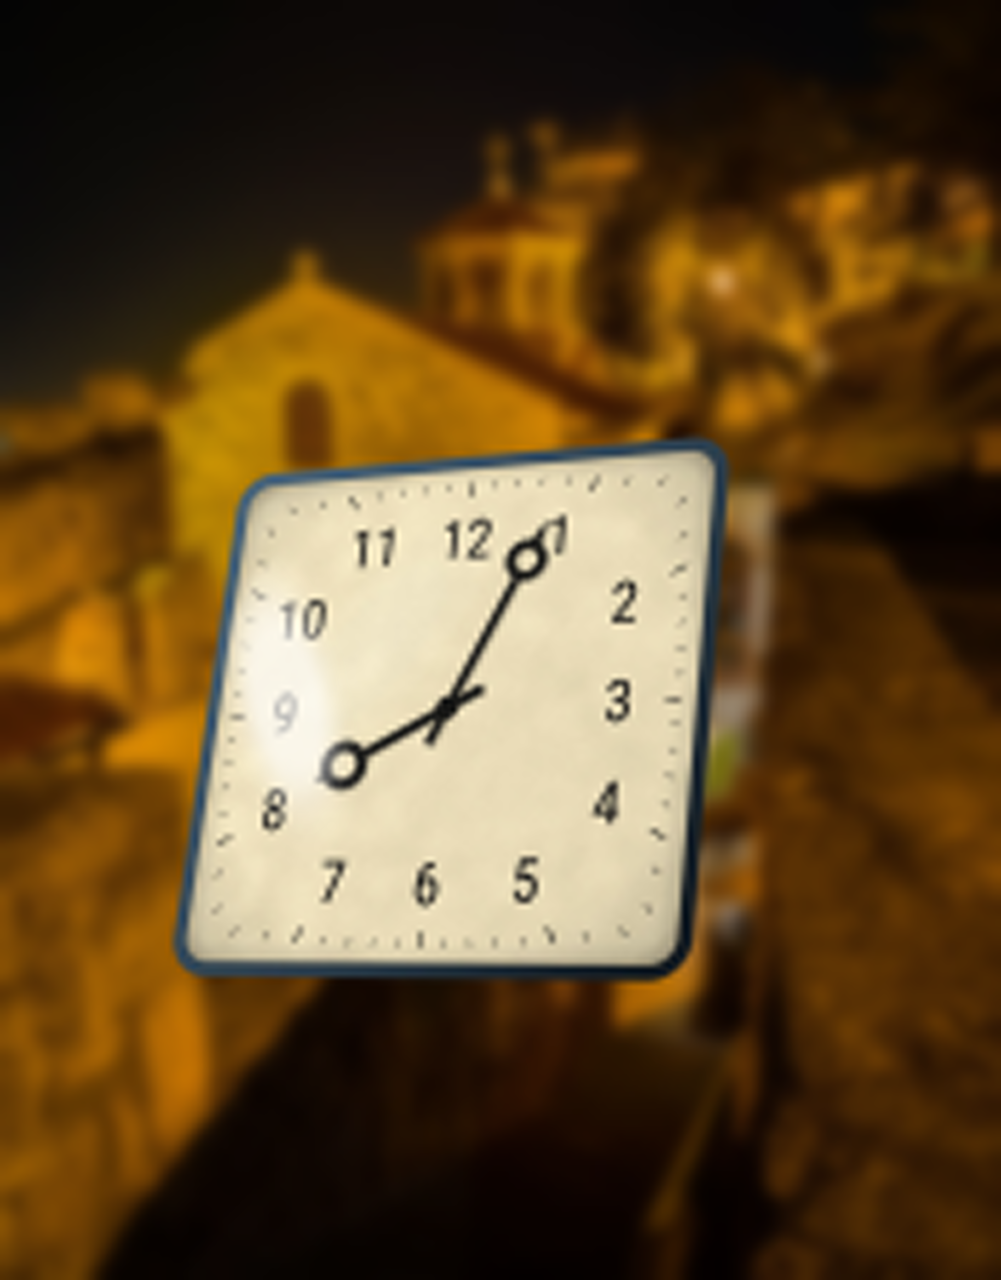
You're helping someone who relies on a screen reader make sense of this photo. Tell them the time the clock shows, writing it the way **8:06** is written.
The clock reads **8:04**
